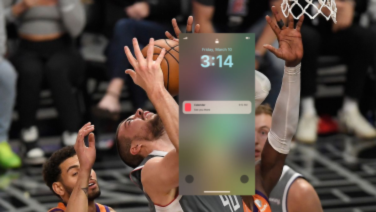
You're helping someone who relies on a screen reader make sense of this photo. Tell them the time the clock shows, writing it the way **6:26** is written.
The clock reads **3:14**
